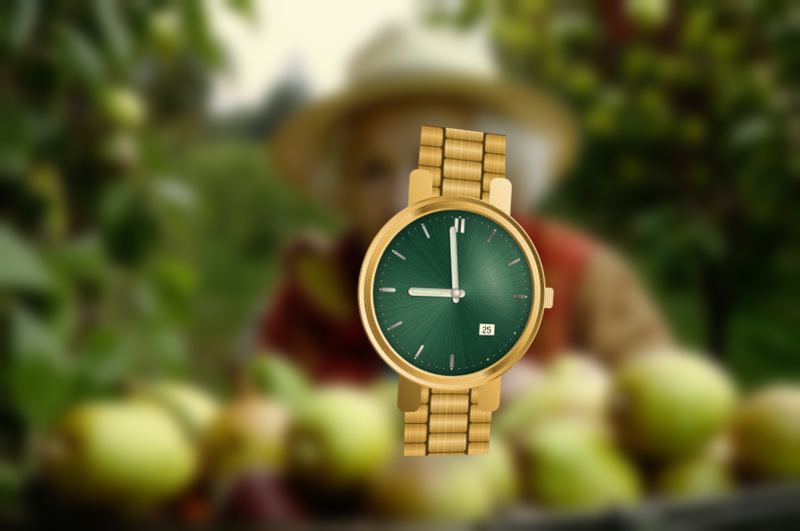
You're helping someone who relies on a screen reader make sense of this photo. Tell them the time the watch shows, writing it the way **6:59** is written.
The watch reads **8:59**
